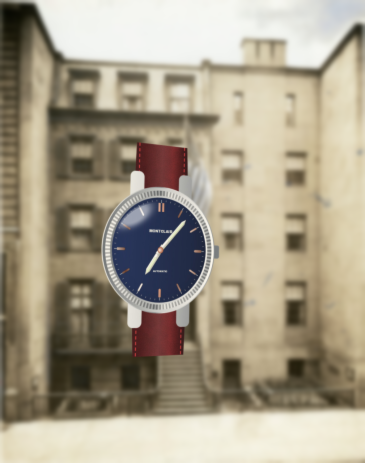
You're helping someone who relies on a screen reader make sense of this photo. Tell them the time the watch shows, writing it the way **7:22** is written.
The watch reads **7:07**
